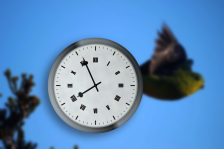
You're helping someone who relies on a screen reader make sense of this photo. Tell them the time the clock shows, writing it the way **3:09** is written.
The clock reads **7:56**
